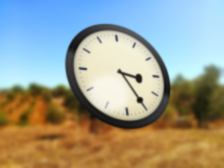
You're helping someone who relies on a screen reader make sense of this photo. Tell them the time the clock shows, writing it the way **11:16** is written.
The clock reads **3:25**
